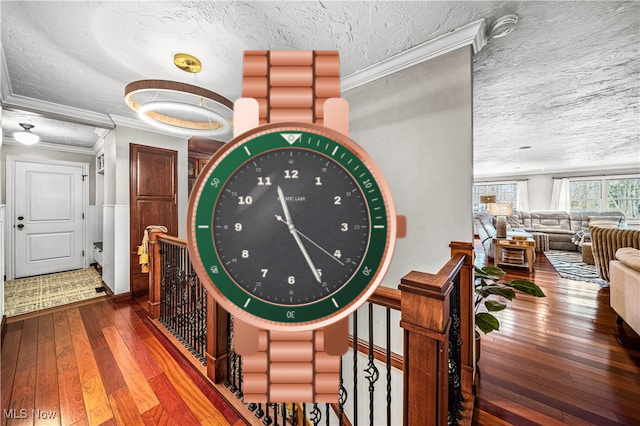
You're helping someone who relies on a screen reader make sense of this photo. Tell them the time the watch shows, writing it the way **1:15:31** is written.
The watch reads **11:25:21**
